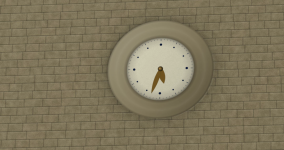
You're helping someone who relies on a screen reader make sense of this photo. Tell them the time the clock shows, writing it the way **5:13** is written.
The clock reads **5:33**
